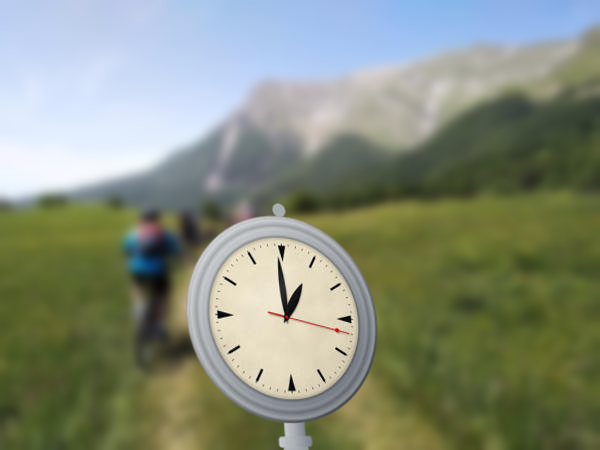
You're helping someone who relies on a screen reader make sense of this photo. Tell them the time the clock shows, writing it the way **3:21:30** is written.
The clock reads **12:59:17**
